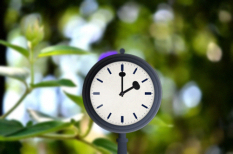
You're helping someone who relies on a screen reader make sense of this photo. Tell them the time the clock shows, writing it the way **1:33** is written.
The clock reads **2:00**
